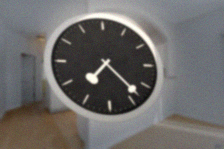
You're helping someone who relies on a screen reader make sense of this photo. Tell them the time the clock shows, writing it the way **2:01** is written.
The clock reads **7:23**
